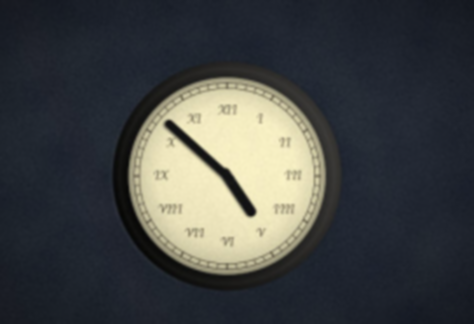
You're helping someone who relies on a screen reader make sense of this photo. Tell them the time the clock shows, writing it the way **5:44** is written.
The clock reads **4:52**
